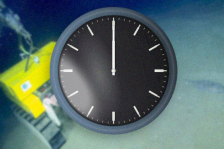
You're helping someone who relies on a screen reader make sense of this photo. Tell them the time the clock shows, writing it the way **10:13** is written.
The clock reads **12:00**
